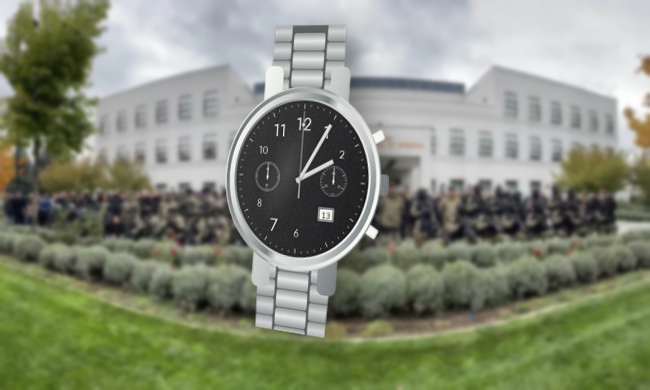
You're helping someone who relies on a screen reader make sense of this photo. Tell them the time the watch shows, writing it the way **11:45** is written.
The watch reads **2:05**
